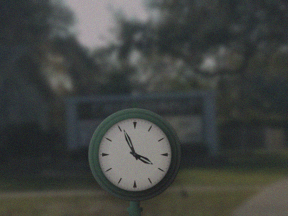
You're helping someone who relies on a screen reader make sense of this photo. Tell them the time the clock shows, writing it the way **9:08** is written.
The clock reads **3:56**
